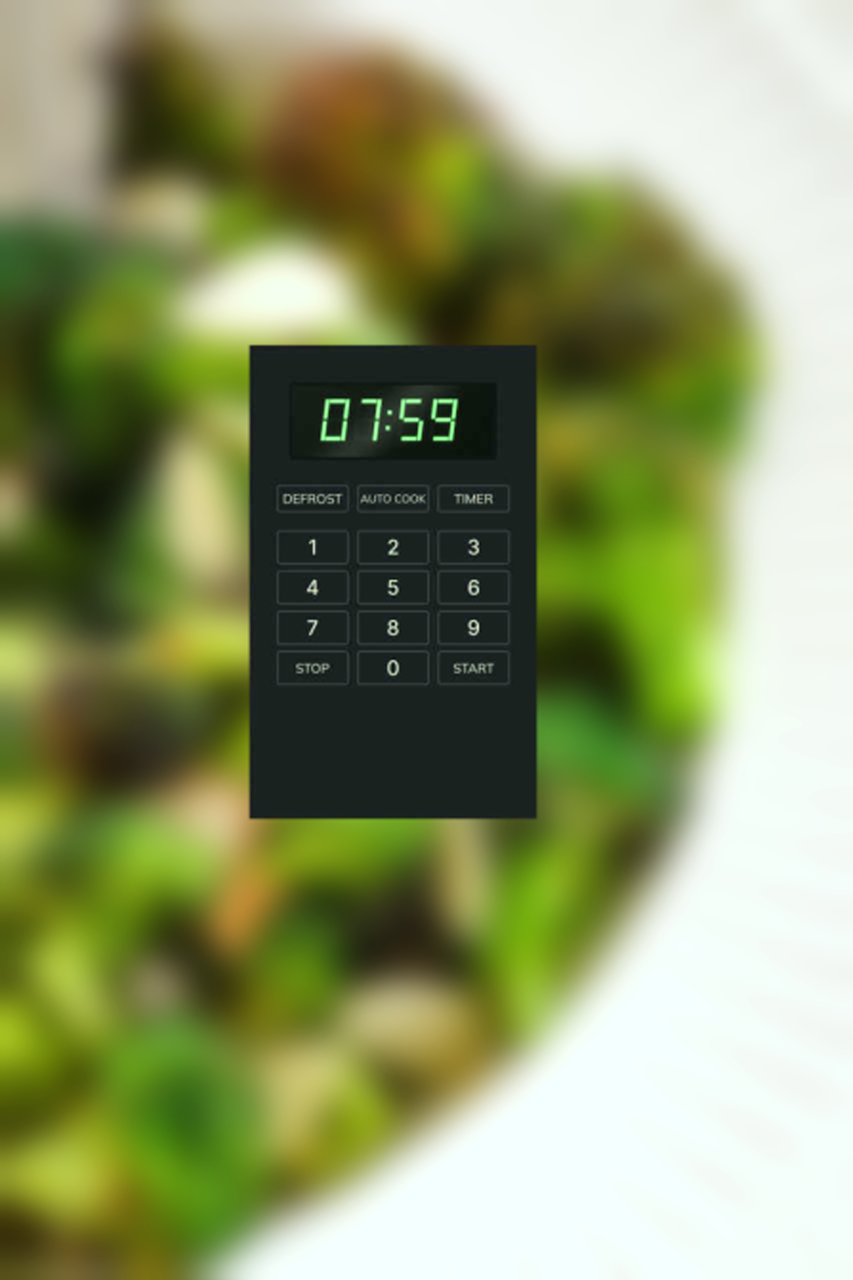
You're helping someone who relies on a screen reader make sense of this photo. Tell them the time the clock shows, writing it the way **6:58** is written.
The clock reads **7:59**
